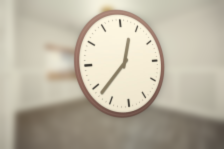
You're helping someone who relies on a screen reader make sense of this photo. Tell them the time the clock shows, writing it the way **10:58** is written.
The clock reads **12:38**
